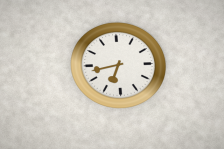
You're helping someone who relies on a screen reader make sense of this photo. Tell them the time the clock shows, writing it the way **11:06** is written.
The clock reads **6:43**
